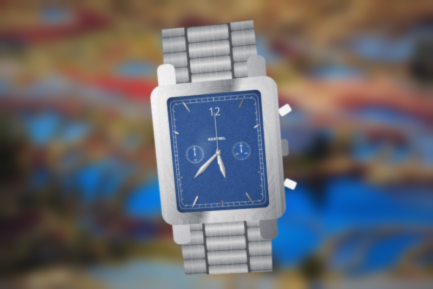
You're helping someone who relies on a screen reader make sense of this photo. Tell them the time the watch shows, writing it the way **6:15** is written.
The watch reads **5:38**
